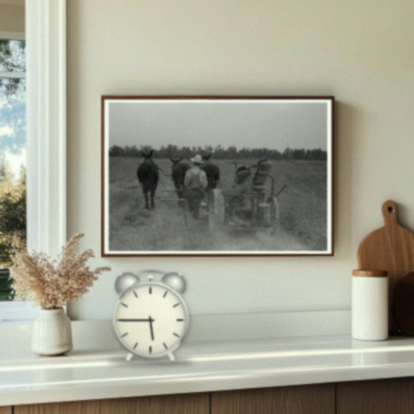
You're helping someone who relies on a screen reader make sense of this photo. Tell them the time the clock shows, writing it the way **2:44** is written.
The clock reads **5:45**
